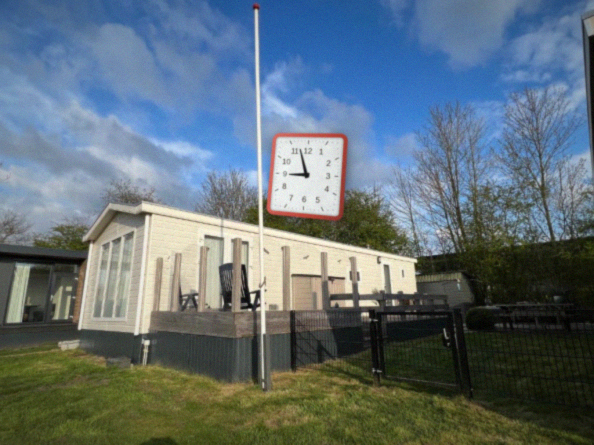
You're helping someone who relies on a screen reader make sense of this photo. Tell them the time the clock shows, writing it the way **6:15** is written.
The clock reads **8:57**
